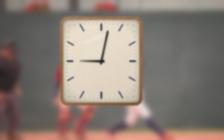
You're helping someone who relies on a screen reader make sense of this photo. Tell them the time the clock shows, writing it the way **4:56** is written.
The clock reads **9:02**
